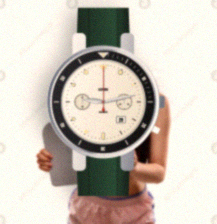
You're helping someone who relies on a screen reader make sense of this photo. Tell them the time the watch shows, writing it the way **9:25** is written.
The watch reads **9:13**
